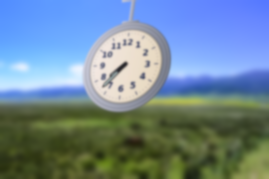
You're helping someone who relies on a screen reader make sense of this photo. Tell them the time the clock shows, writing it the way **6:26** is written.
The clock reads **7:37**
